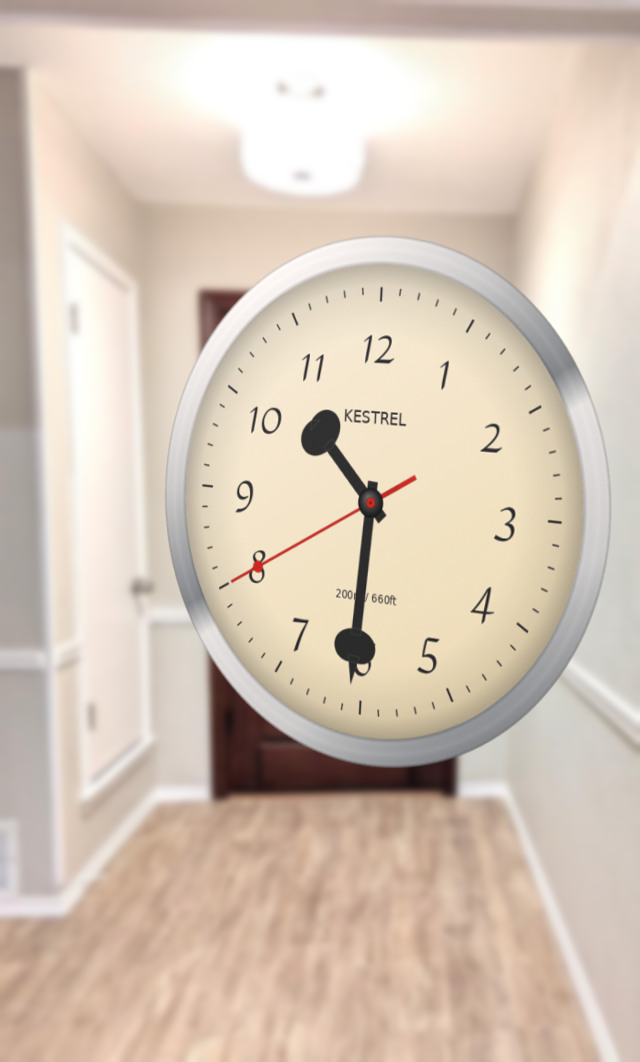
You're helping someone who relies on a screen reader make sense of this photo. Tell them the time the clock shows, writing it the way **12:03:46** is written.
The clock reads **10:30:40**
